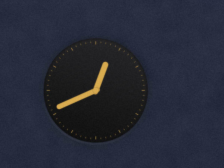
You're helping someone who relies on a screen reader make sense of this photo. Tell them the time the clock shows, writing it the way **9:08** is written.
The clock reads **12:41**
